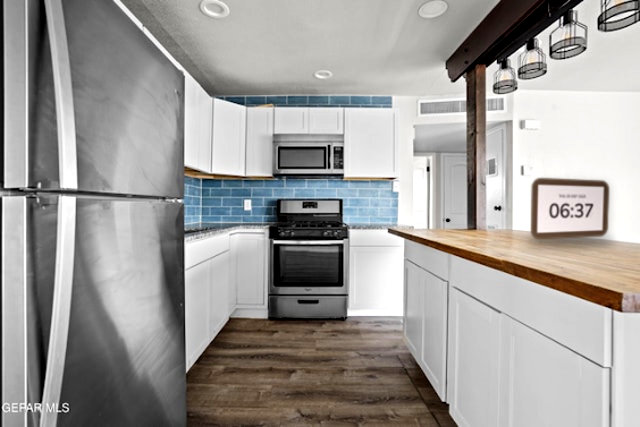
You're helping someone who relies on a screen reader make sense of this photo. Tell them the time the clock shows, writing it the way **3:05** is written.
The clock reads **6:37**
